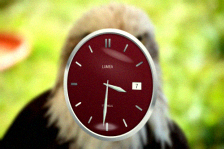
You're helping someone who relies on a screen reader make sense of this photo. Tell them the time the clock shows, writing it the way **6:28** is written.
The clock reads **3:31**
